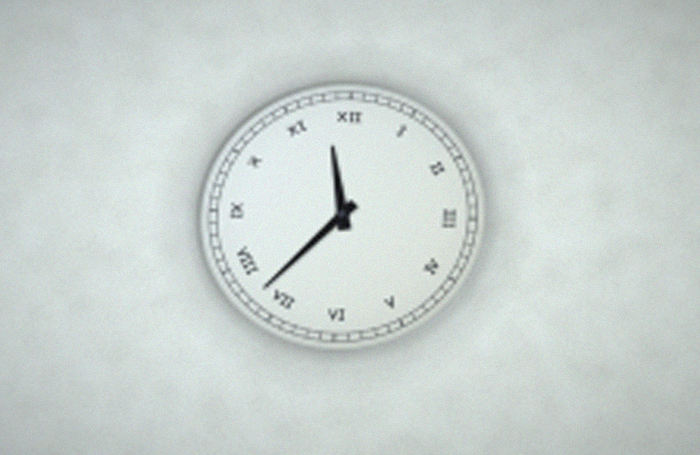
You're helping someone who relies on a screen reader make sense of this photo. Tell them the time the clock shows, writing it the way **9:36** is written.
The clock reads **11:37**
